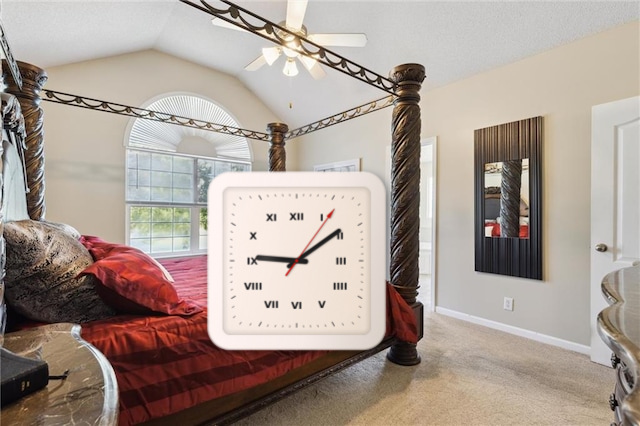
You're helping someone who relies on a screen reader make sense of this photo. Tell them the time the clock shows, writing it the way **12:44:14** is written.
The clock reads **9:09:06**
